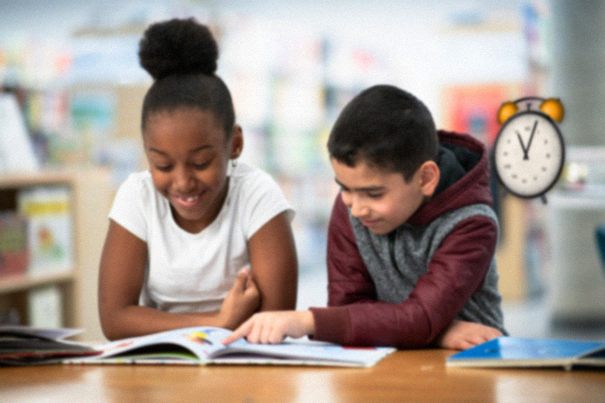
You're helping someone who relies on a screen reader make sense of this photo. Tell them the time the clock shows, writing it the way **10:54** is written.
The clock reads **11:03**
